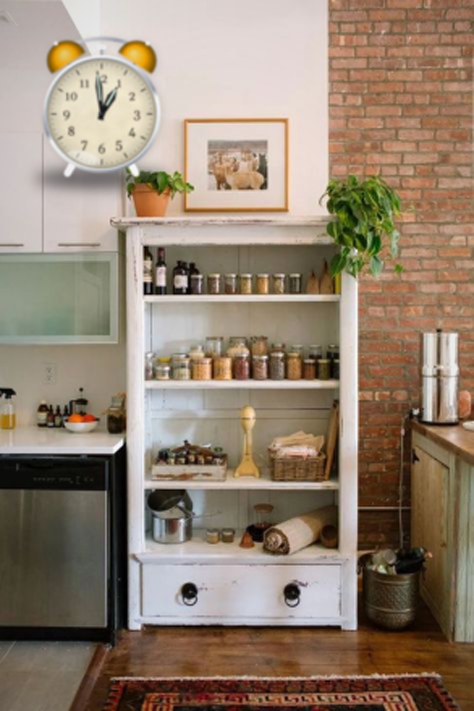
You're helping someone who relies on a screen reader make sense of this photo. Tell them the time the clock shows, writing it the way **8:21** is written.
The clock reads **12:59**
